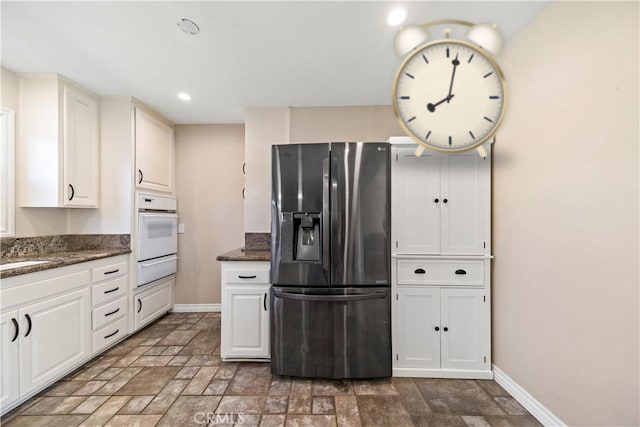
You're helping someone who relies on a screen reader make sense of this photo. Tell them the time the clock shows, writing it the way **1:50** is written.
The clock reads **8:02**
